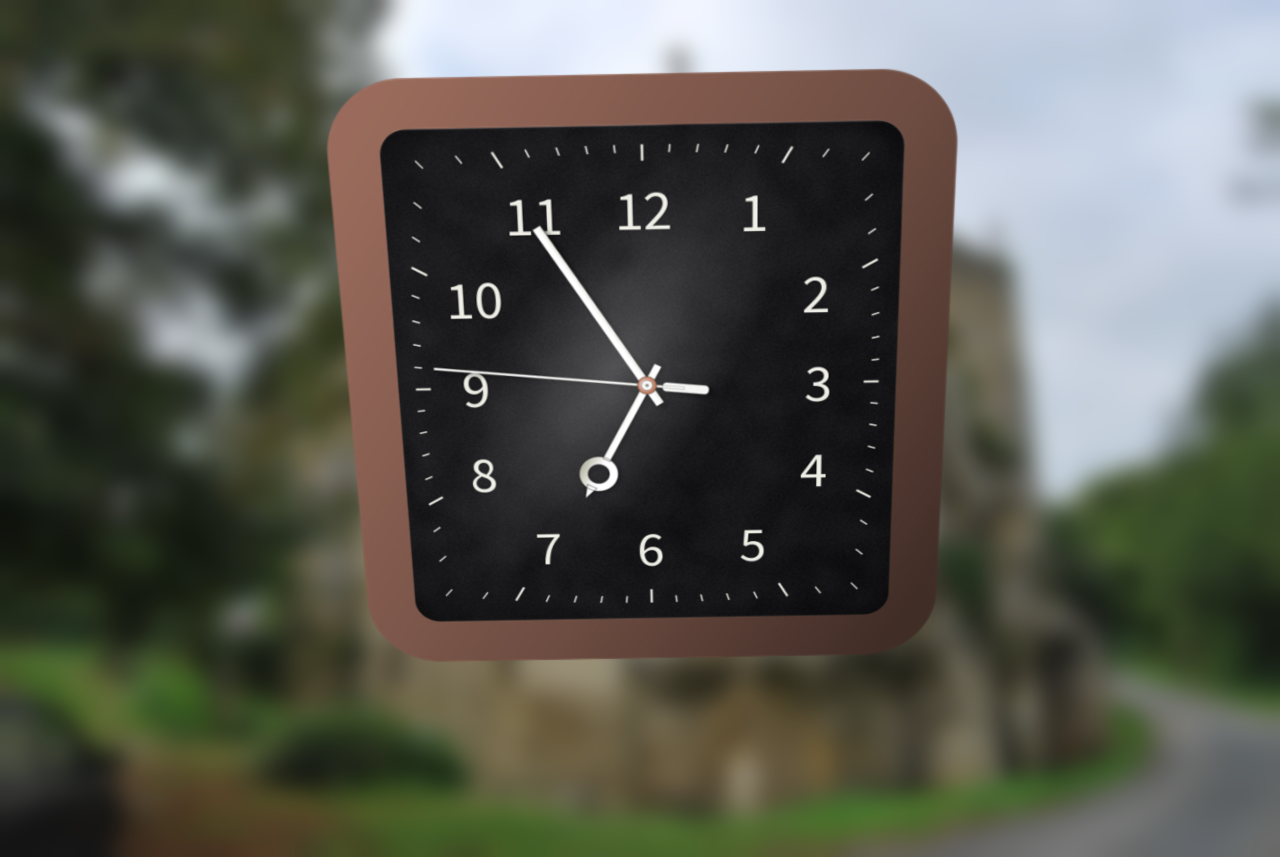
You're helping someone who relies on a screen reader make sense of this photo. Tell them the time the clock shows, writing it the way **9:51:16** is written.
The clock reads **6:54:46**
